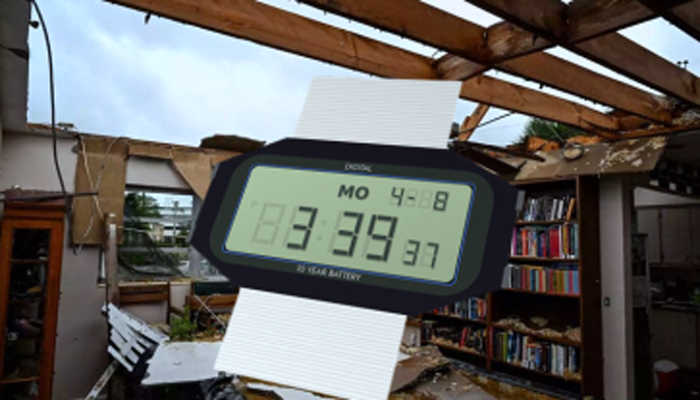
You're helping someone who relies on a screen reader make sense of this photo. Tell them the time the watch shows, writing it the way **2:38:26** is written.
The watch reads **3:39:37**
